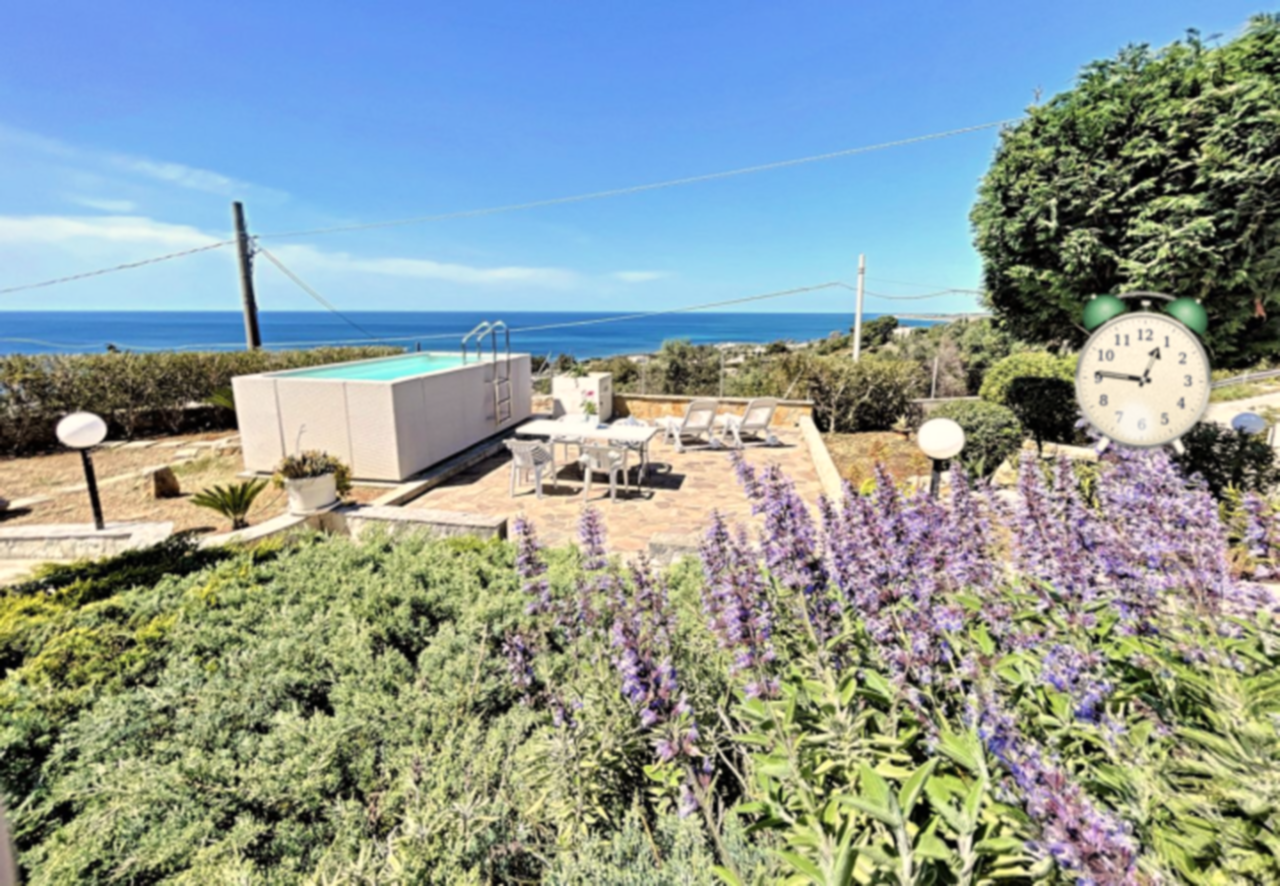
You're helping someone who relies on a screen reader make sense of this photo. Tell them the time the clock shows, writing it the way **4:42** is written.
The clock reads **12:46**
